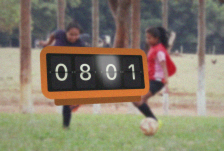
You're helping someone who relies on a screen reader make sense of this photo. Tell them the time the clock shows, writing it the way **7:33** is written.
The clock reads **8:01**
